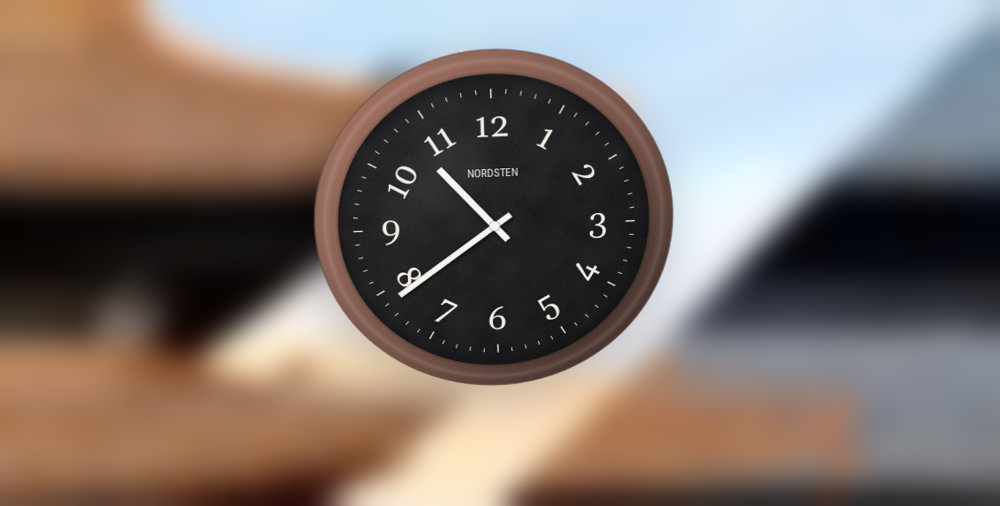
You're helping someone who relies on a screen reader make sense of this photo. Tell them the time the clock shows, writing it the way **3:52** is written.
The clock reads **10:39**
